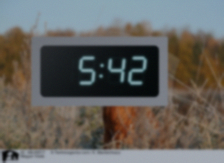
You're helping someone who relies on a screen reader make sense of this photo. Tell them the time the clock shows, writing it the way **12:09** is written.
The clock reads **5:42**
